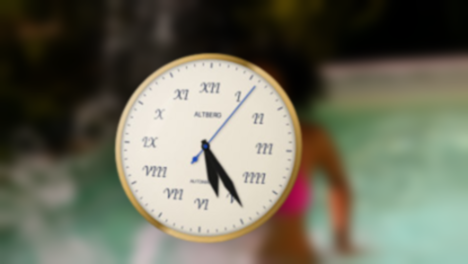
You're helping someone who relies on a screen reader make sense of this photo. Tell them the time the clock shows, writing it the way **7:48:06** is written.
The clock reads **5:24:06**
